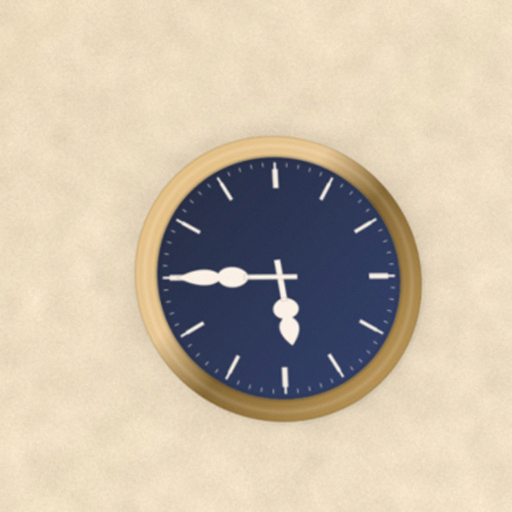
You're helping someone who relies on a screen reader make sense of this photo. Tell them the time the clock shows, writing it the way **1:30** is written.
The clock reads **5:45**
